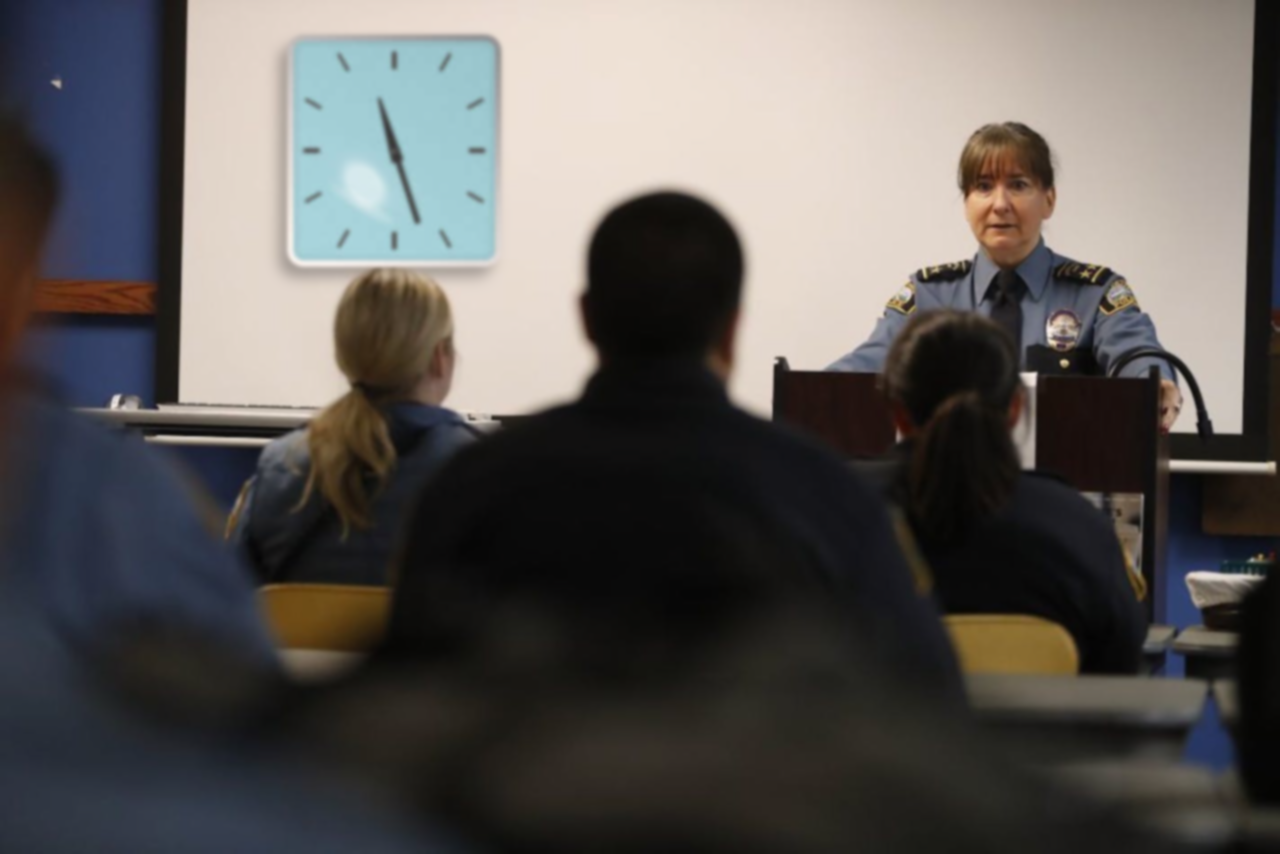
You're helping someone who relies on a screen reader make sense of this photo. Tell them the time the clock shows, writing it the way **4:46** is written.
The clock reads **11:27**
